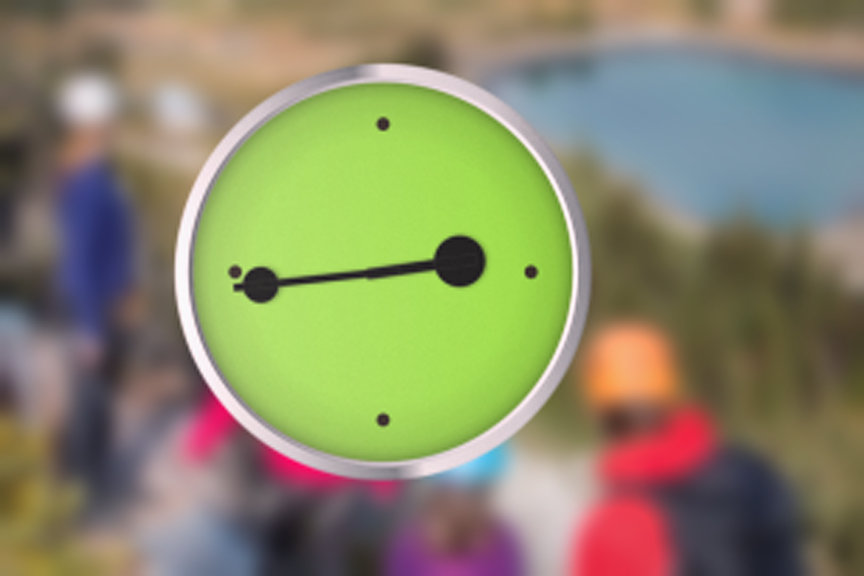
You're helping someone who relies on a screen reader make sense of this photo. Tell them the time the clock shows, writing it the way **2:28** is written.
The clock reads **2:44**
